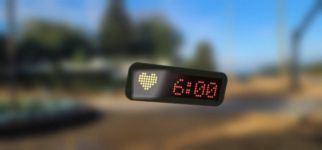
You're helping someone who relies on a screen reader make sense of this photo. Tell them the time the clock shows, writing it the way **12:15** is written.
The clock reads **6:00**
